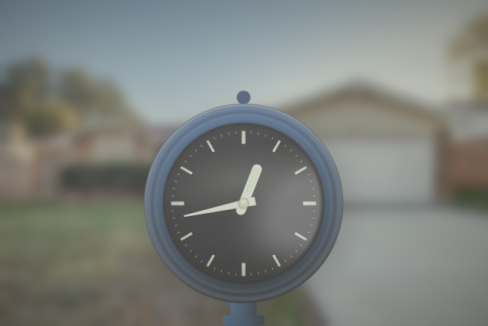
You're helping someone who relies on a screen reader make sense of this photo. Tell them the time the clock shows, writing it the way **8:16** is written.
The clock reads **12:43**
